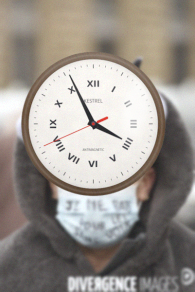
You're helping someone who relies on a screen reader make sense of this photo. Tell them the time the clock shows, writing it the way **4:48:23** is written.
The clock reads **3:55:41**
